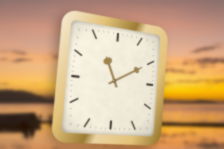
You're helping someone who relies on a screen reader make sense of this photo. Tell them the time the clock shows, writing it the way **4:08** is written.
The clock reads **11:10**
